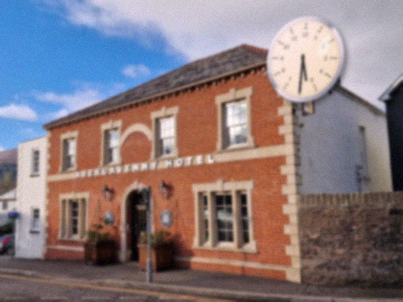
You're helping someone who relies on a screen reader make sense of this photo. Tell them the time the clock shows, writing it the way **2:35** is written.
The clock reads **5:30**
